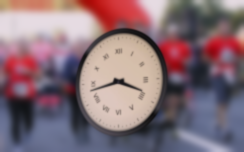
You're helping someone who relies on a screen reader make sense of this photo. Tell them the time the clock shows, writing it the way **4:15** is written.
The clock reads **3:43**
